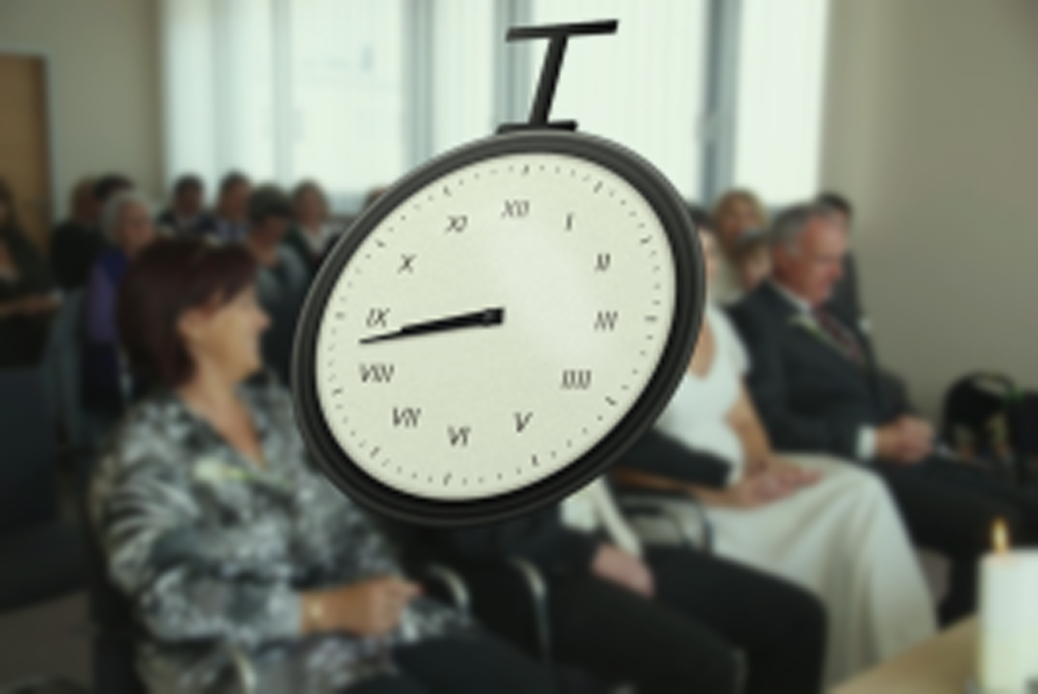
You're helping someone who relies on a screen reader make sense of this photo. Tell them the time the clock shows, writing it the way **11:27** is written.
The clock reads **8:43**
